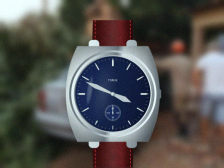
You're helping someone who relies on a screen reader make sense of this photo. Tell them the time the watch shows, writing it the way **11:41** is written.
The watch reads **3:49**
